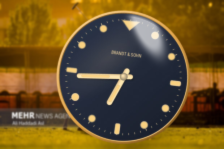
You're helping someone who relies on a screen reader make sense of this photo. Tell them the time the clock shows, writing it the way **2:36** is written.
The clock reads **6:44**
